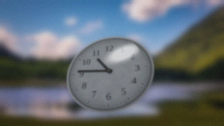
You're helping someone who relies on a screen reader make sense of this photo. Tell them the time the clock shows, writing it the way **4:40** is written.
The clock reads **10:46**
